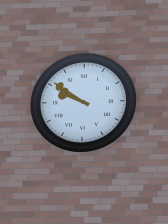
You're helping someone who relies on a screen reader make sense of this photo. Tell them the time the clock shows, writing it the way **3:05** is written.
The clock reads **9:51**
